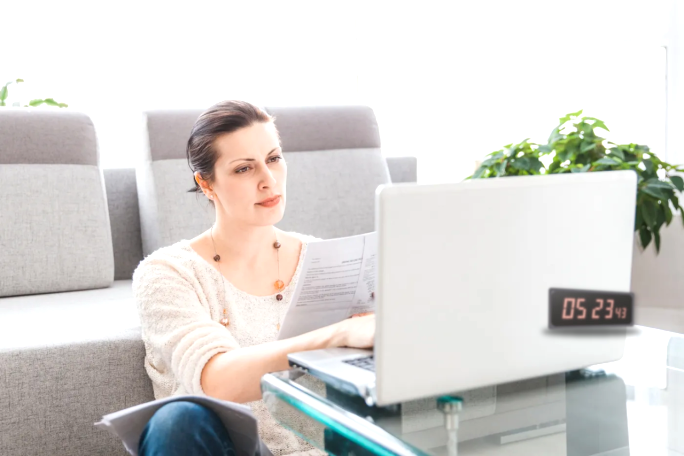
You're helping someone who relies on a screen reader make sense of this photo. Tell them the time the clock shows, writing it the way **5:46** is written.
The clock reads **5:23**
